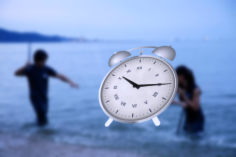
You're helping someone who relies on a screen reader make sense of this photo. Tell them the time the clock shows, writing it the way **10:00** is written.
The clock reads **10:15**
